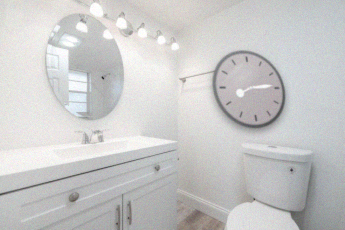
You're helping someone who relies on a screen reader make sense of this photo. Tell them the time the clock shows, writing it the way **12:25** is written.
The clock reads **8:14**
